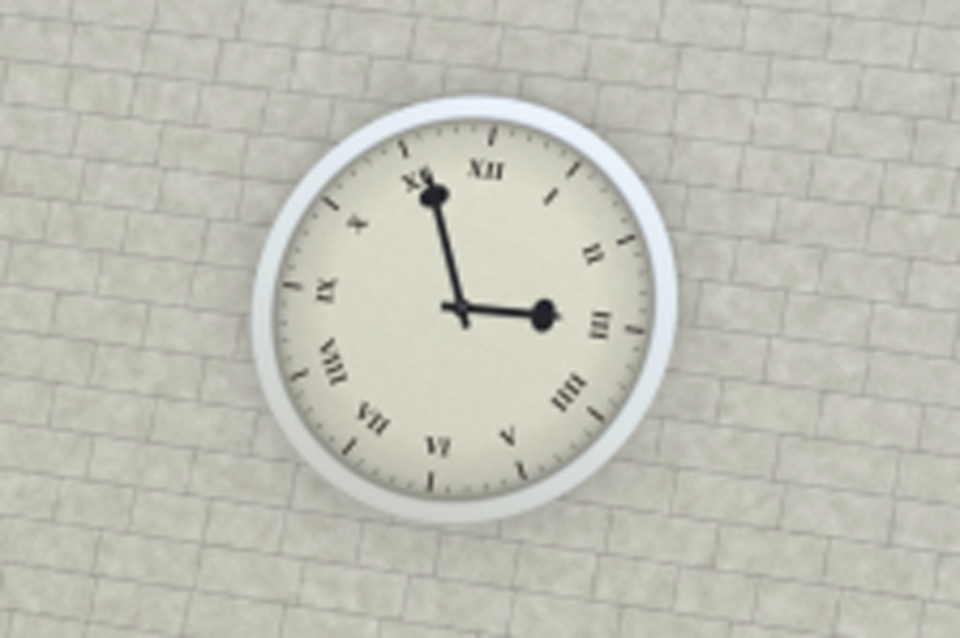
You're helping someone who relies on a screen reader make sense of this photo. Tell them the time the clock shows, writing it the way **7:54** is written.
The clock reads **2:56**
